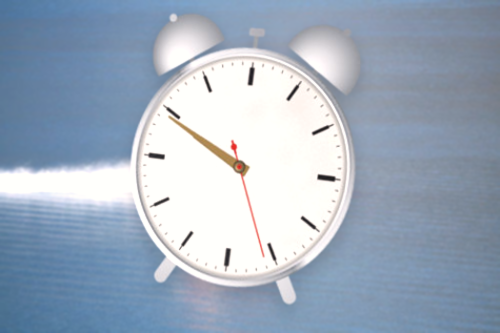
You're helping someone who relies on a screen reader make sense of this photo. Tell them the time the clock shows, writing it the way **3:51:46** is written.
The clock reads **9:49:26**
